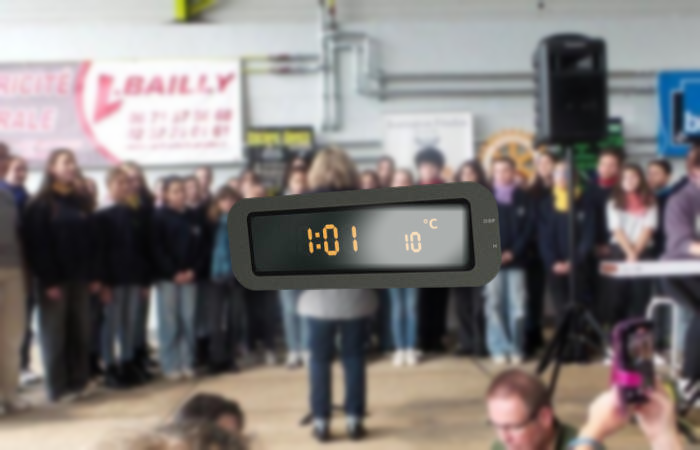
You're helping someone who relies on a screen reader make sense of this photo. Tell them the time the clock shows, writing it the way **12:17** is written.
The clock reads **1:01**
